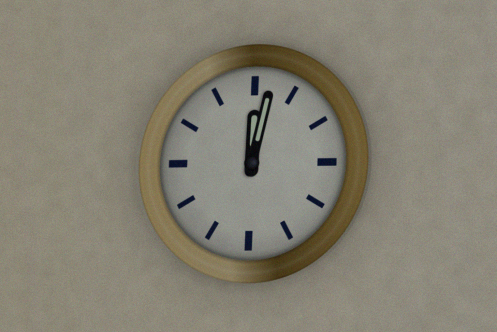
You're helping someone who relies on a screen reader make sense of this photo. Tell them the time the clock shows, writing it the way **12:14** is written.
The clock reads **12:02**
